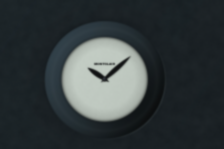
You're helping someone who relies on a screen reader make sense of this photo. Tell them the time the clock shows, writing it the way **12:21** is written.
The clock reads **10:08**
